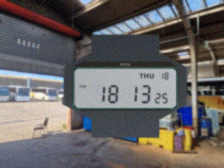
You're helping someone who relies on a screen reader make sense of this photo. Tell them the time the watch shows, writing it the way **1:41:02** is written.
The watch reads **18:13:25**
